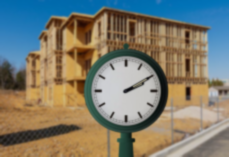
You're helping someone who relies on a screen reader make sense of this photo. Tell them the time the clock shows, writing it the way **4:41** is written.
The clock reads **2:10**
